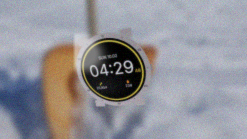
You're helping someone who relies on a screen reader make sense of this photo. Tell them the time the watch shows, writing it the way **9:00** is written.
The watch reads **4:29**
